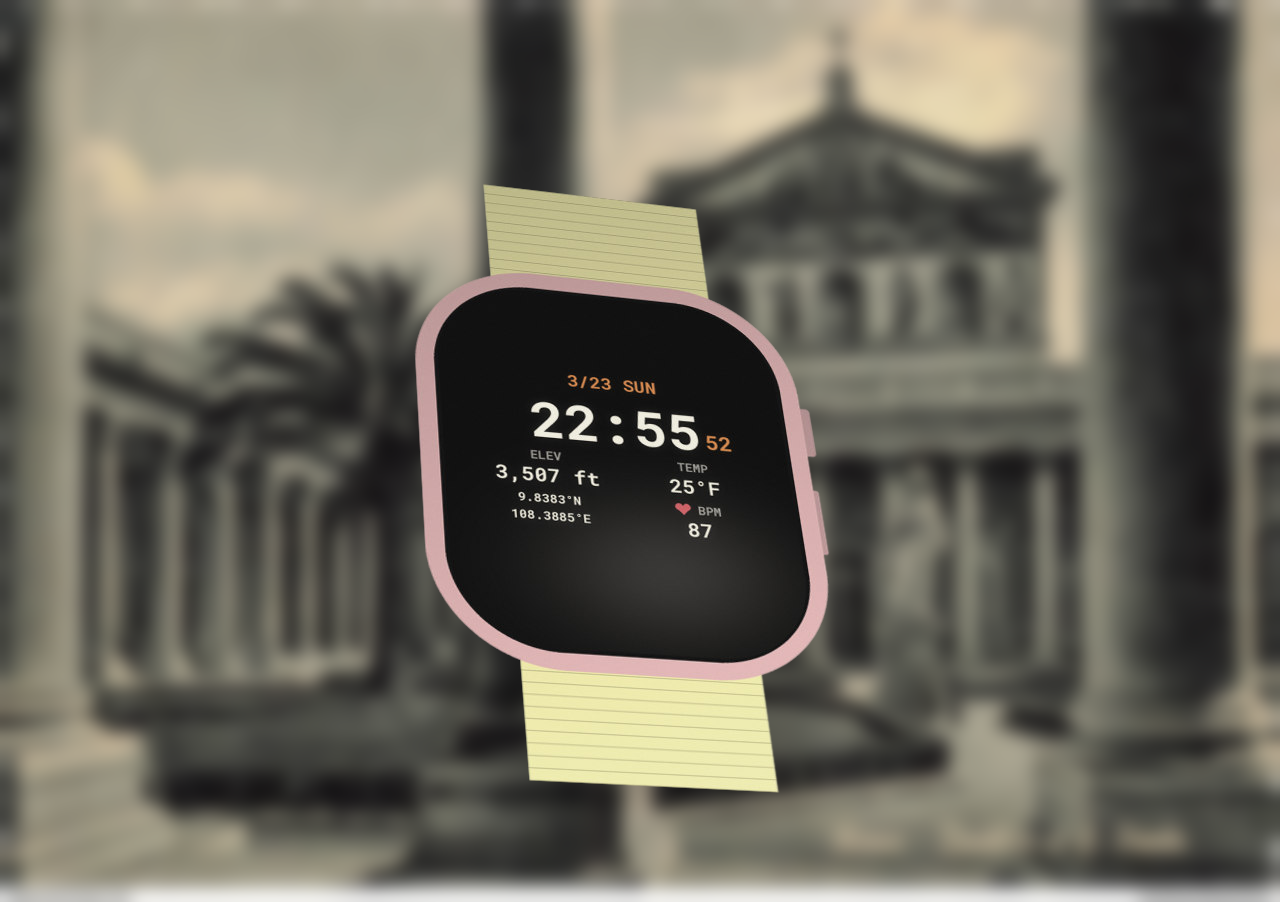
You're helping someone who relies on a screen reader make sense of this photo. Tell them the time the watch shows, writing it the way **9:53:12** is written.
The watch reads **22:55:52**
